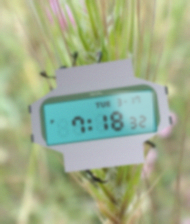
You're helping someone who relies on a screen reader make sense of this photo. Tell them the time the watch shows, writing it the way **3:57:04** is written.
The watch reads **7:18:32**
